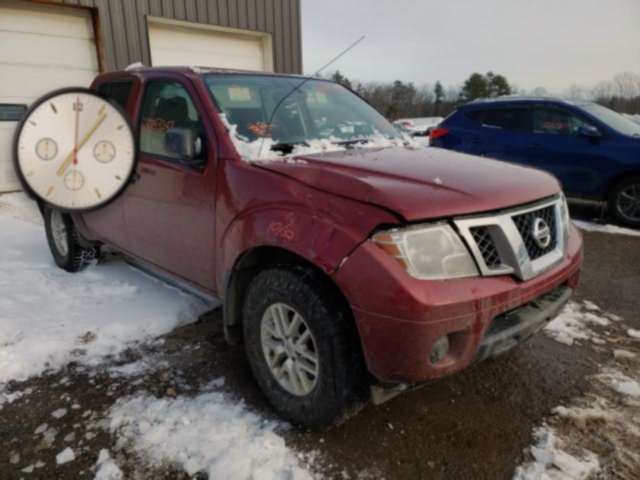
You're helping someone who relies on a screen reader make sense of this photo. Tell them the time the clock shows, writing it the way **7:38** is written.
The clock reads **7:06**
